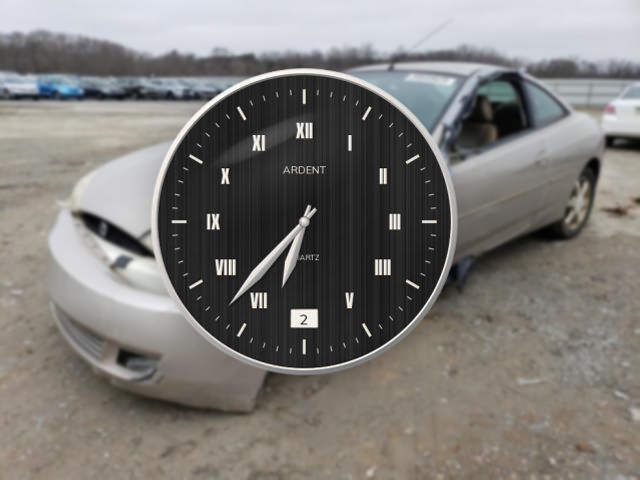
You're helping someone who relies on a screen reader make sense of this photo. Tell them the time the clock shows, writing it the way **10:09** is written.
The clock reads **6:37**
